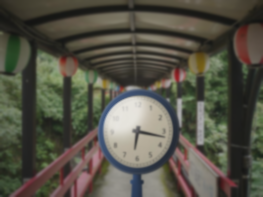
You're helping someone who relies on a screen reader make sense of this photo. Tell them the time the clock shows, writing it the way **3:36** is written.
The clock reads **6:17**
